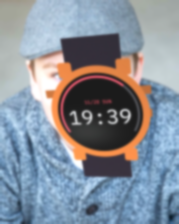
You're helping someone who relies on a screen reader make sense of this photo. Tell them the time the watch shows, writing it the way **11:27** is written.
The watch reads **19:39**
